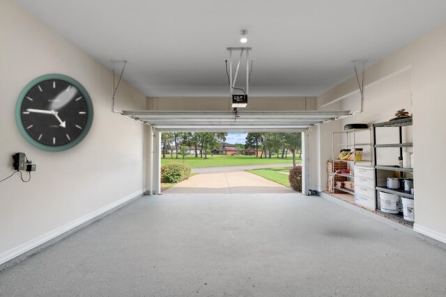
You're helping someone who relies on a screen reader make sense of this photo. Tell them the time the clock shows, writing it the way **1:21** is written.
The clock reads **4:46**
